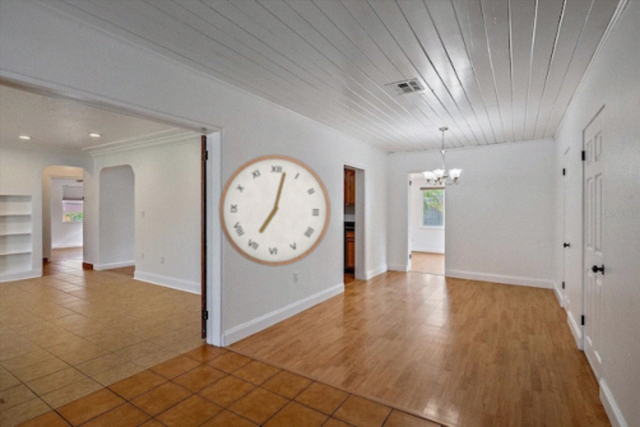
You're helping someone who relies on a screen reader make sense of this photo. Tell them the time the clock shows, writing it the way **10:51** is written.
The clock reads **7:02**
